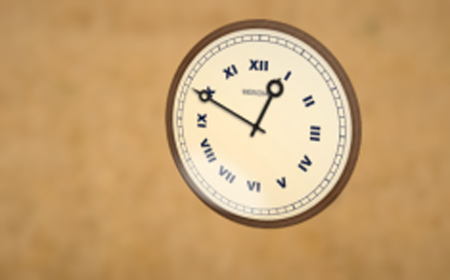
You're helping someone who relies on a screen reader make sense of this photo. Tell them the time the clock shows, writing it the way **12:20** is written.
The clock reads **12:49**
